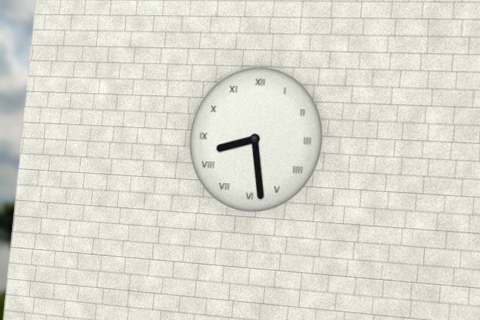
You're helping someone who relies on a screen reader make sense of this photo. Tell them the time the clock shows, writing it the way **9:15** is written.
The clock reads **8:28**
